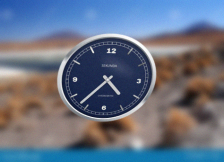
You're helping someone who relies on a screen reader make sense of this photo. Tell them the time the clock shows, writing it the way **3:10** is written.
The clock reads **4:37**
